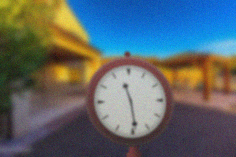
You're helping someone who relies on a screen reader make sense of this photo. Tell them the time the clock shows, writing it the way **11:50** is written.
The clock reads **11:29**
